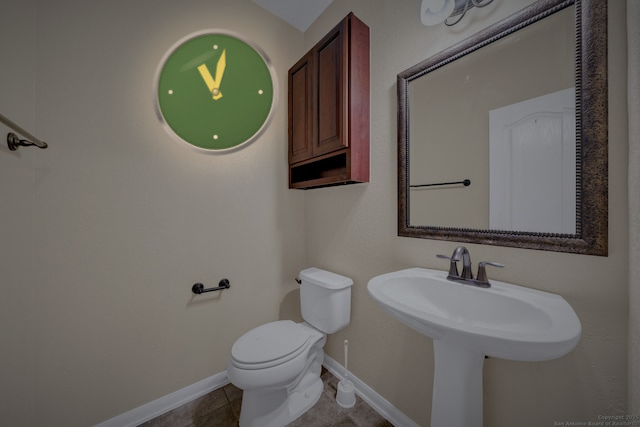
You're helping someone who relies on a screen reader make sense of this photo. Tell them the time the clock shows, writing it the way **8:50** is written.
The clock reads **11:02**
